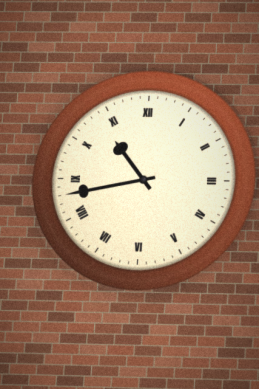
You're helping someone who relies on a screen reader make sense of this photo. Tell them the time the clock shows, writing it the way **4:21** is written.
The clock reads **10:43**
